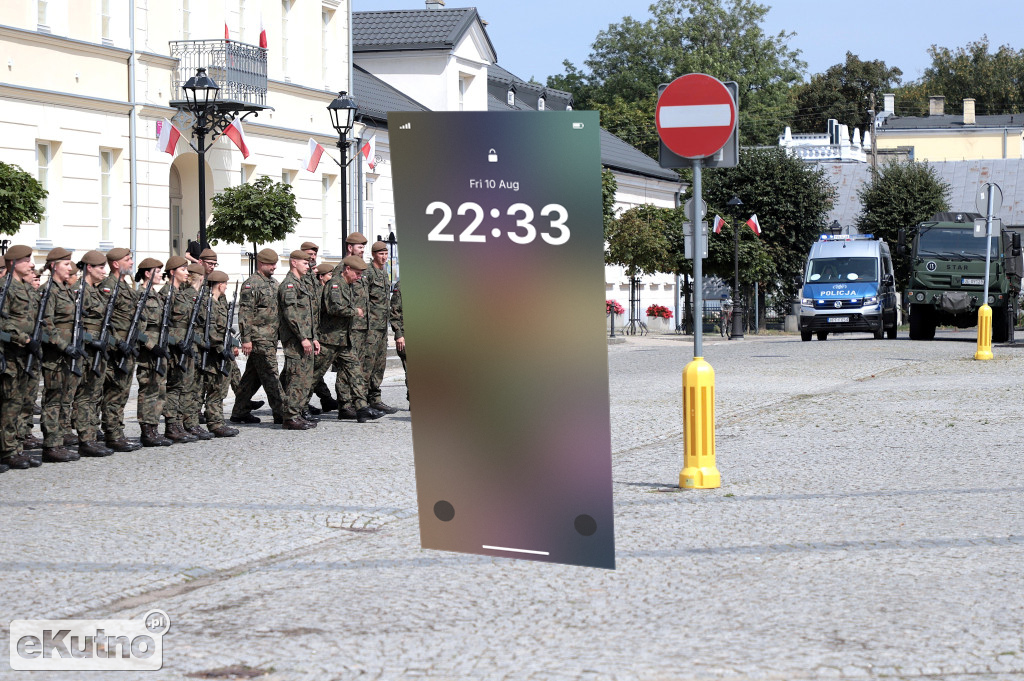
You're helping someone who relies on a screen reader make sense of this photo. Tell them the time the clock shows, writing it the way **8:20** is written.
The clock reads **22:33**
